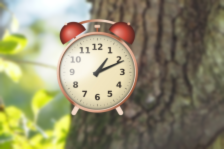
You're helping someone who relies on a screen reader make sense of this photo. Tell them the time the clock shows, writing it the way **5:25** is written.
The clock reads **1:11**
